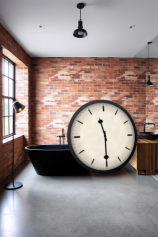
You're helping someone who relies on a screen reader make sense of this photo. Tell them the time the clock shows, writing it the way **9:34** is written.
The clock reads **11:30**
